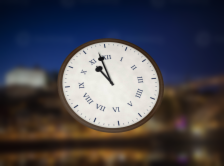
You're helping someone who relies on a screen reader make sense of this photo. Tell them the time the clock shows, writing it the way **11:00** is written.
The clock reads **10:58**
